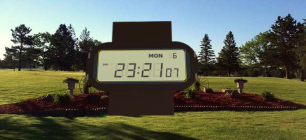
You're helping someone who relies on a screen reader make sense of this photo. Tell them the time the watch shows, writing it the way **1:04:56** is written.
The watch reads **23:21:07**
